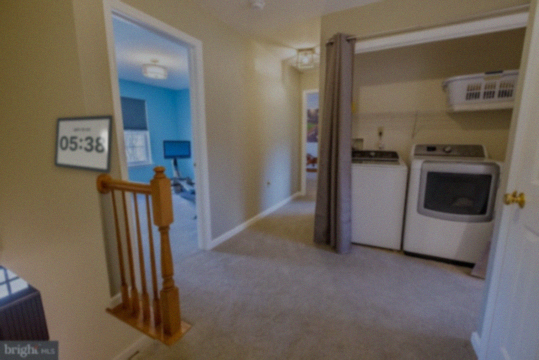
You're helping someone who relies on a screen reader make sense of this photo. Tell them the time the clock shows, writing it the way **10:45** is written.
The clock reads **5:38**
